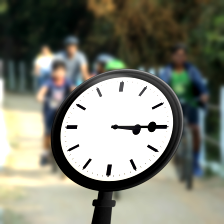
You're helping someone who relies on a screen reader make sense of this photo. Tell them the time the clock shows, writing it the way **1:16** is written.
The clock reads **3:15**
